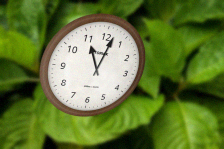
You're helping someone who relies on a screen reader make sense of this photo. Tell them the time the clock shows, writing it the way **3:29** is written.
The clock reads **11:02**
